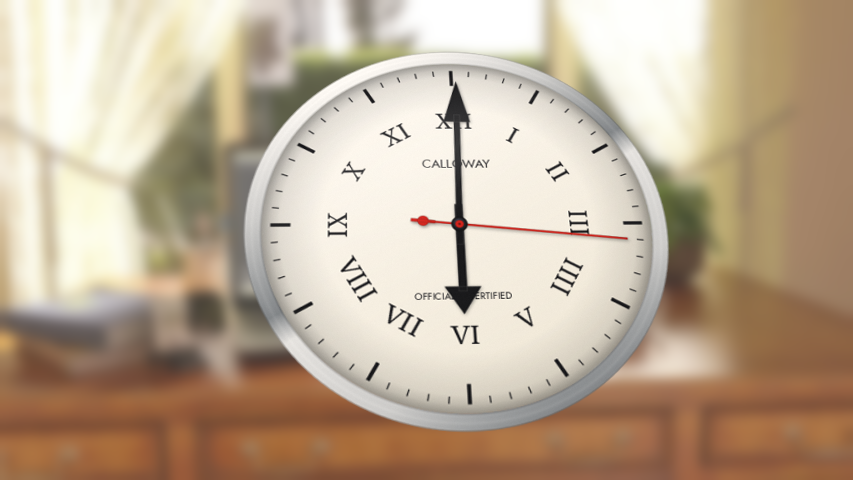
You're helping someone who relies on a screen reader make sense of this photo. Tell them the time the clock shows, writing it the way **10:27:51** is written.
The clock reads **6:00:16**
